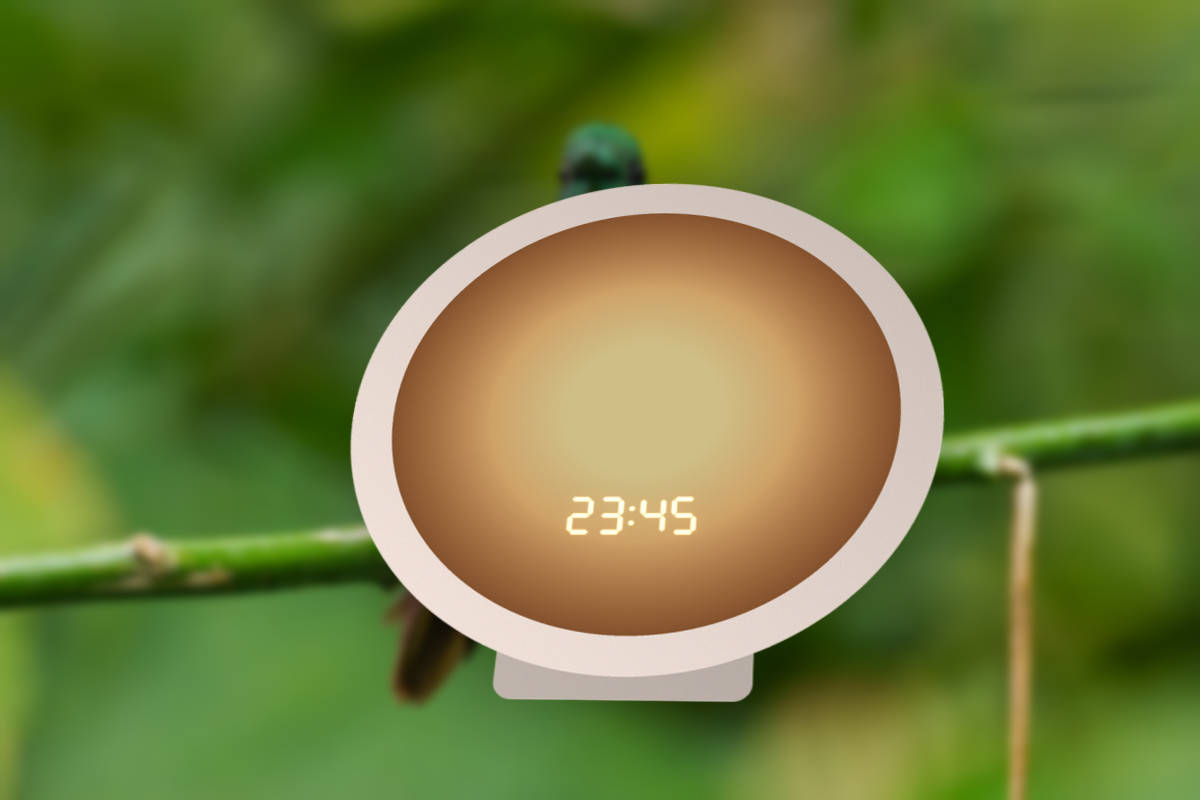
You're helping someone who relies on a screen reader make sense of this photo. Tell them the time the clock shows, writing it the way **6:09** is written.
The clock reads **23:45**
